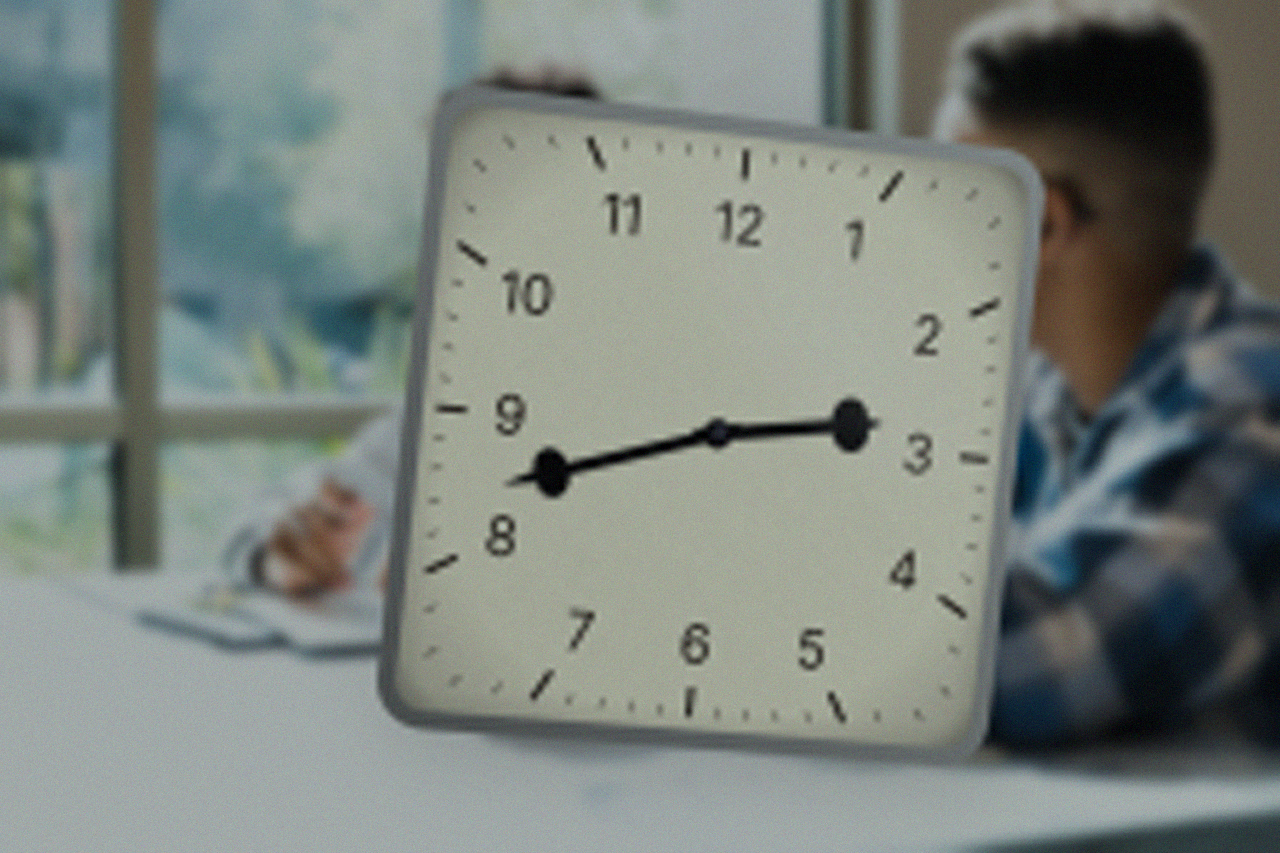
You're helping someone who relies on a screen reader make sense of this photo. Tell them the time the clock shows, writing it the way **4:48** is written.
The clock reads **2:42**
